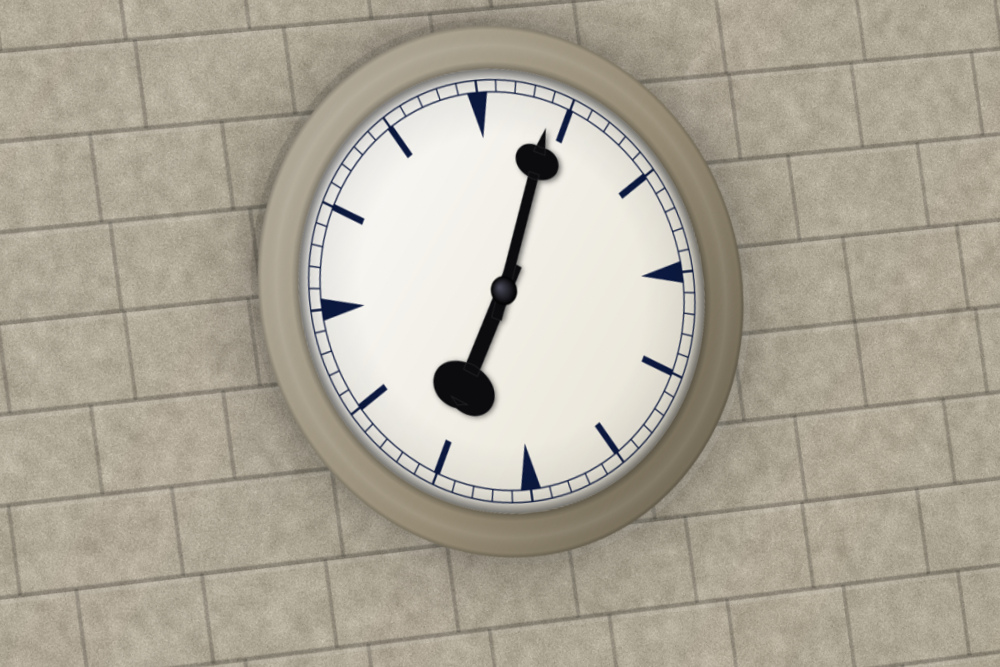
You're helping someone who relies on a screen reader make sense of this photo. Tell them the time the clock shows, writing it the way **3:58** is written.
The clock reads **7:04**
